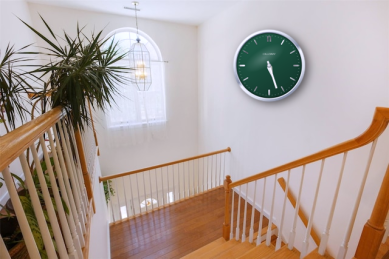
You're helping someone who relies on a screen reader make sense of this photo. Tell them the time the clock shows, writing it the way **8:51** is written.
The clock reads **5:27**
